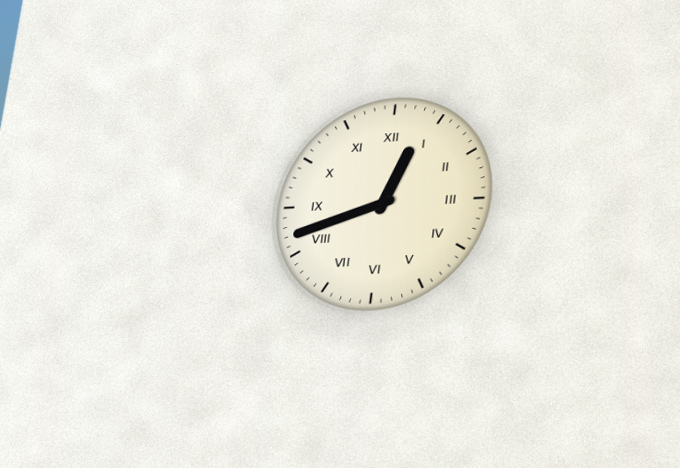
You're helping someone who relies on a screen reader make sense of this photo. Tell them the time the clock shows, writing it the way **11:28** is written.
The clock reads **12:42**
